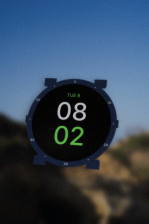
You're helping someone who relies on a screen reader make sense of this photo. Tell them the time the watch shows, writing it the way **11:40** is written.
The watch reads **8:02**
